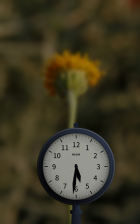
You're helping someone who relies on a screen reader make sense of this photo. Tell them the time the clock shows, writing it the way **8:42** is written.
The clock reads **5:31**
